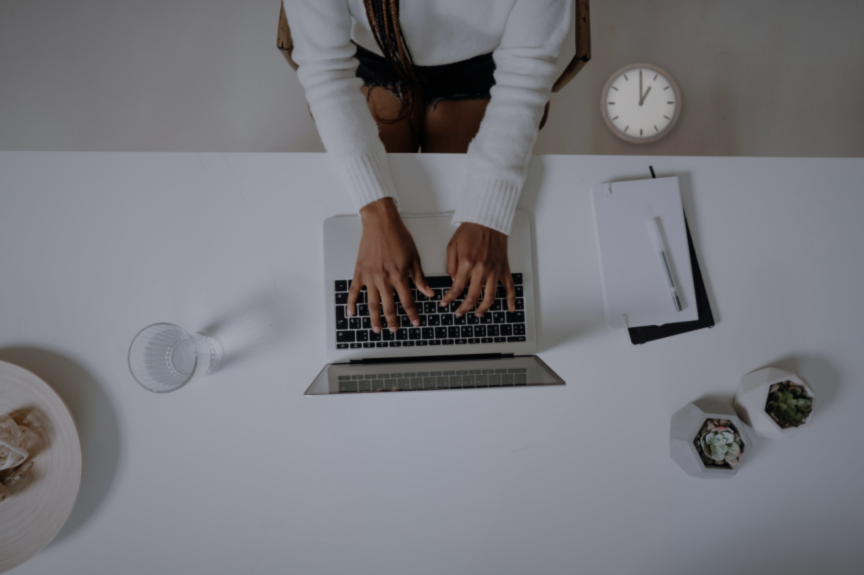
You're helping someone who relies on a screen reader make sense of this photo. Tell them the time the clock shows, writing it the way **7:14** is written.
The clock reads **1:00**
